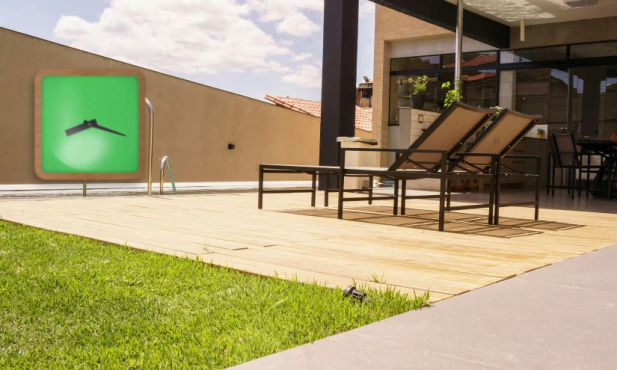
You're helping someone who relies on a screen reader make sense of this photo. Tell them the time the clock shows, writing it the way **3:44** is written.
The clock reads **8:18**
